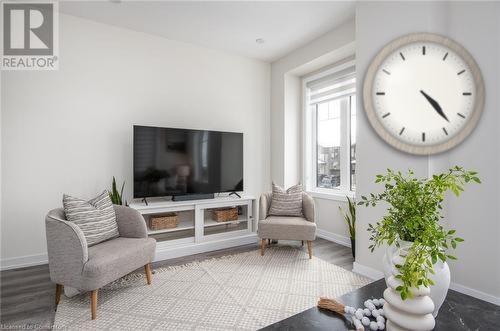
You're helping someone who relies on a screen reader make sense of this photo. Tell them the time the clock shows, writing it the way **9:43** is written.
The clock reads **4:23**
